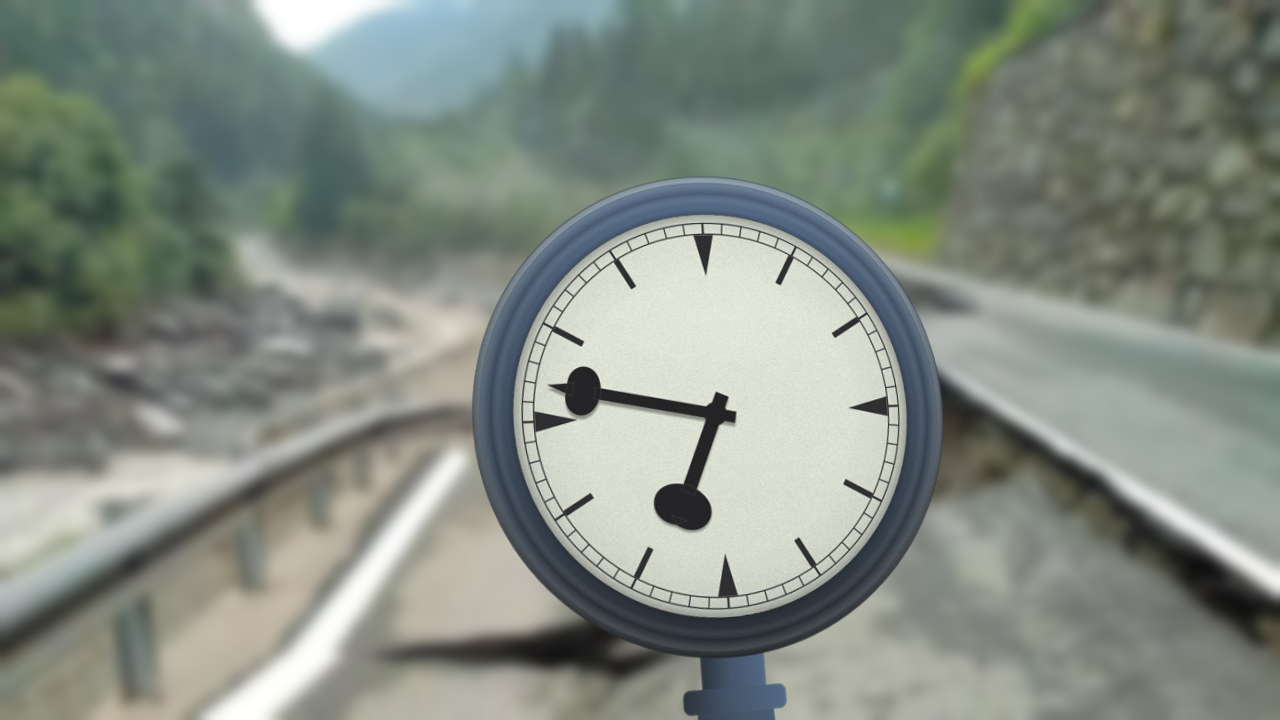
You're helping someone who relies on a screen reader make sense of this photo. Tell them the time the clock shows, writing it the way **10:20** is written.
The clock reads **6:47**
